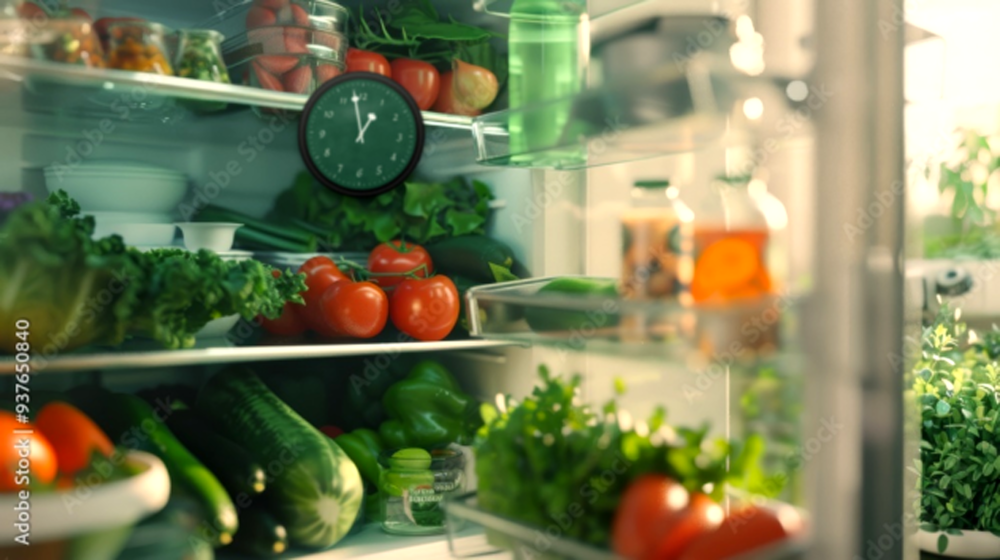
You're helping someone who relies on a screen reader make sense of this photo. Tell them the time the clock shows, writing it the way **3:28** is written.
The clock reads **12:58**
